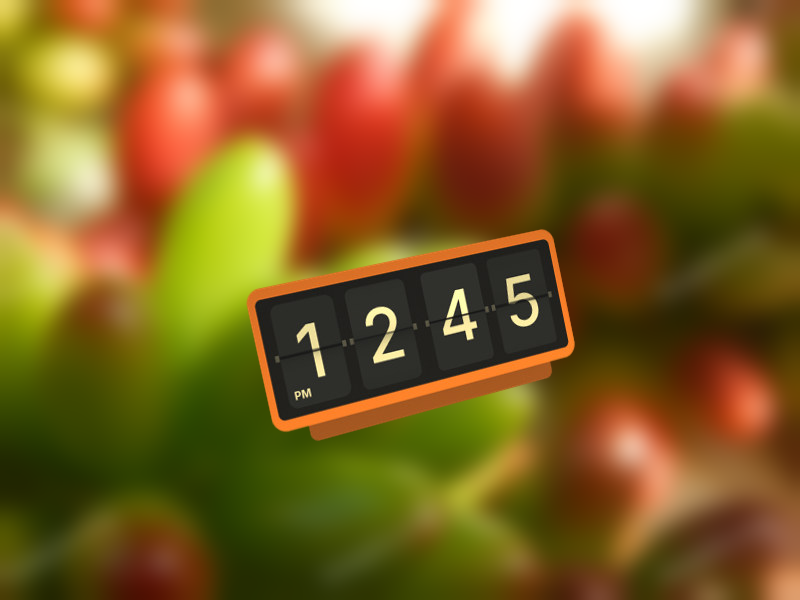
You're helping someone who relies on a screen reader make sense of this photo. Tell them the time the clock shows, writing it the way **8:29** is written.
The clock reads **12:45**
